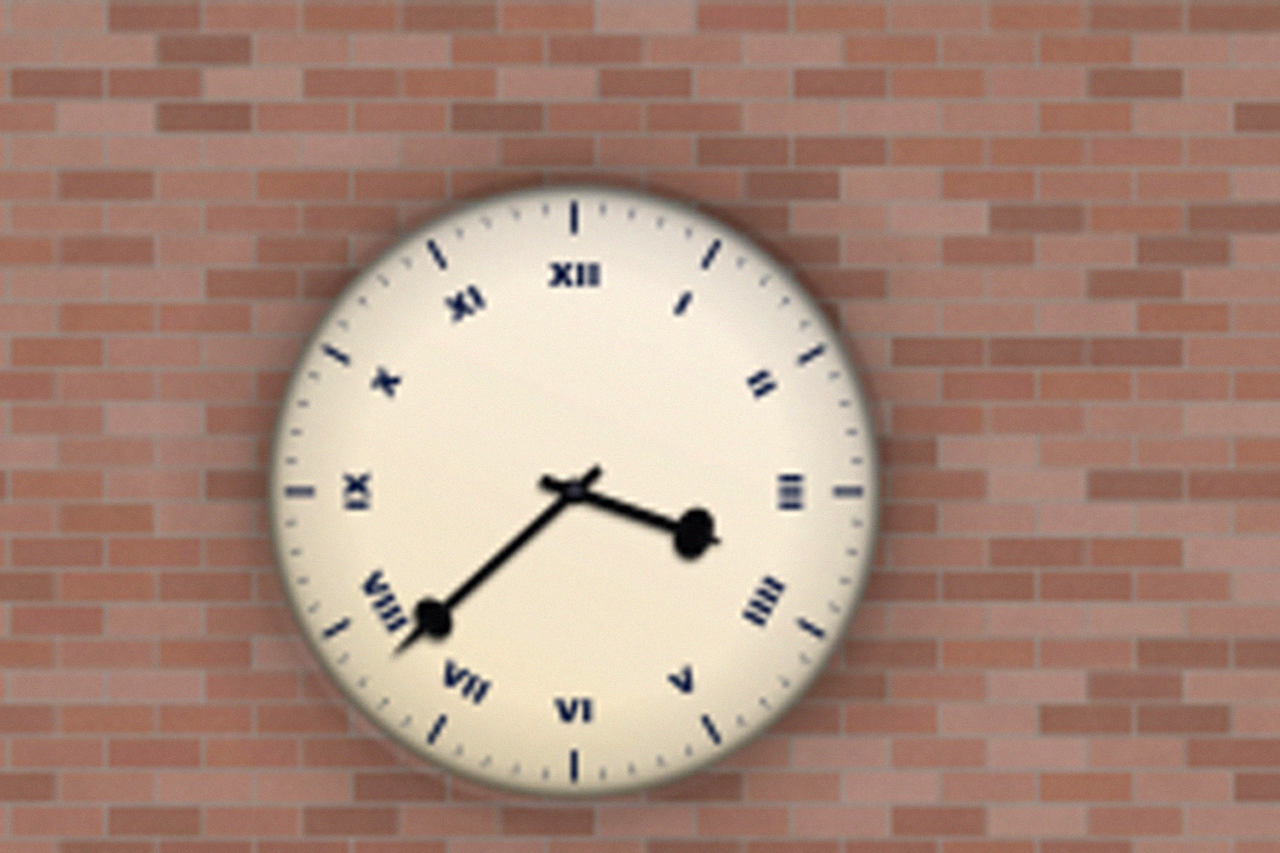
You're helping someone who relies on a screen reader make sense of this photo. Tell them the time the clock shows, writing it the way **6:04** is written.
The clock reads **3:38**
